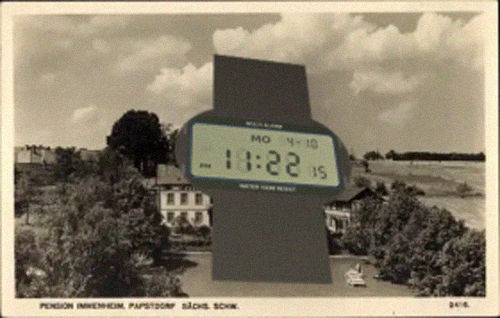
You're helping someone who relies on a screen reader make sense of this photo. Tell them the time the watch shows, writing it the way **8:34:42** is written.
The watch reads **11:22:15**
